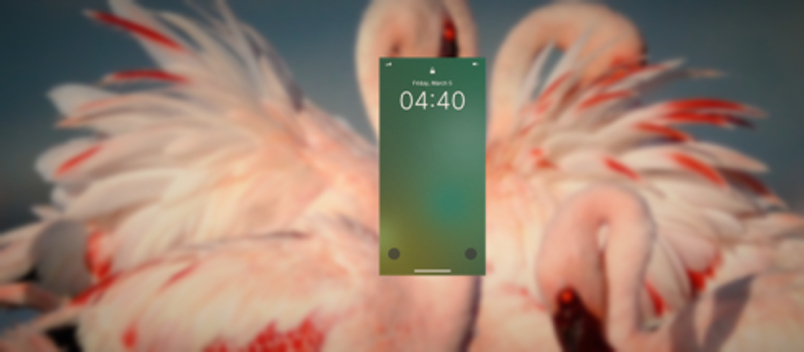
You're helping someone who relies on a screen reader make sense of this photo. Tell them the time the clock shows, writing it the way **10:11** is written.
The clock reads **4:40**
